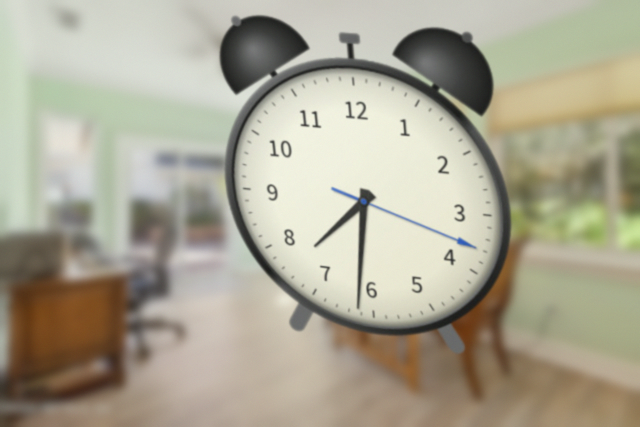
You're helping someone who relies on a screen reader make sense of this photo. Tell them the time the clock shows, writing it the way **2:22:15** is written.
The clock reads **7:31:18**
